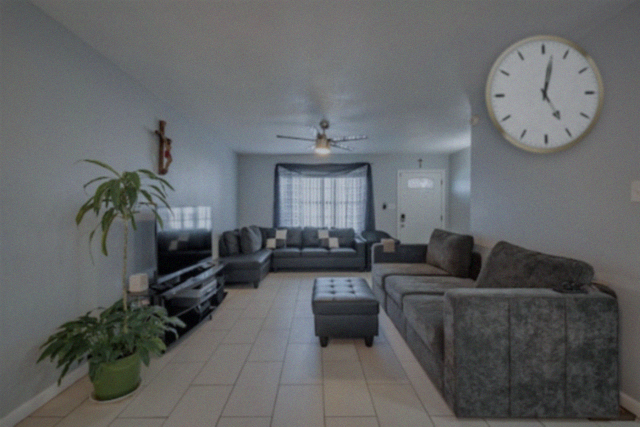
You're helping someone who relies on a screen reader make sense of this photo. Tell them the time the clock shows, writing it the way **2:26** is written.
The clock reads **5:02**
